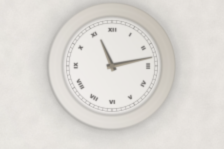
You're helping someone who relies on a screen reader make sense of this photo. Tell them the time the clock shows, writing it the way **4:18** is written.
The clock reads **11:13**
